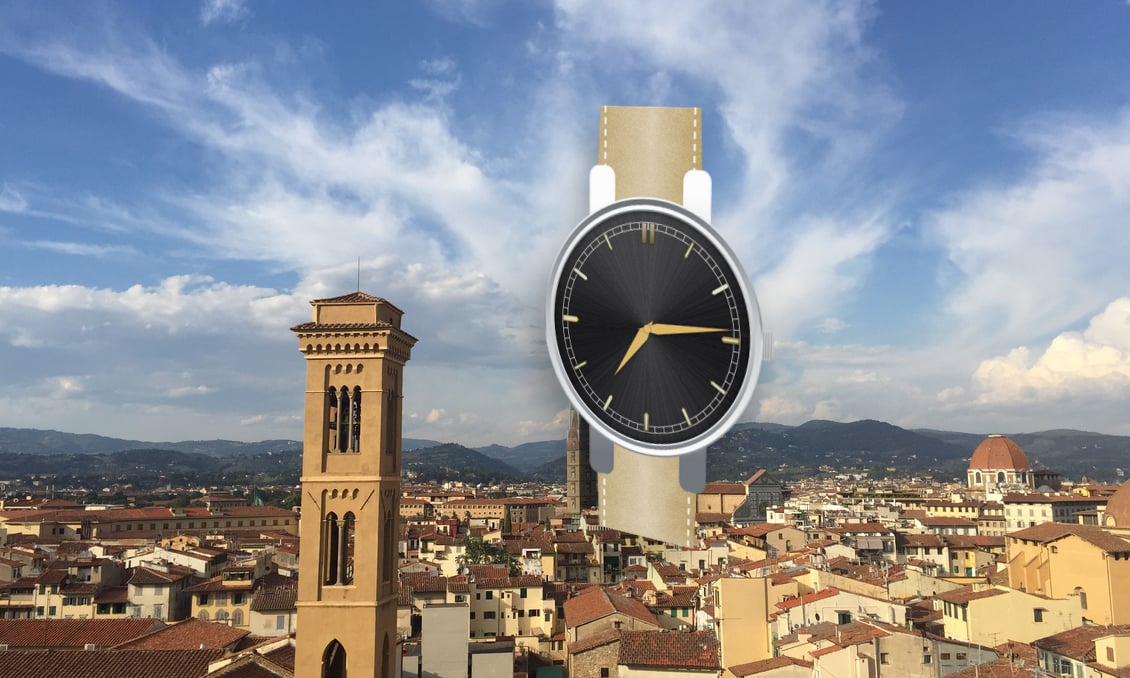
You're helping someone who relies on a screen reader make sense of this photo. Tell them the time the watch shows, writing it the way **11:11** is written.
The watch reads **7:14**
